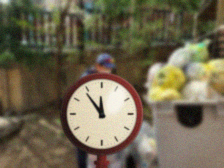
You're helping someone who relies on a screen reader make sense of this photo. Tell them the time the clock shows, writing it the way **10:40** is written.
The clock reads **11:54**
